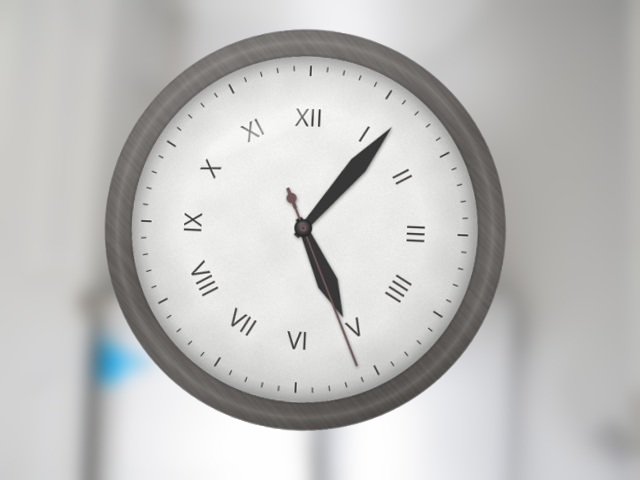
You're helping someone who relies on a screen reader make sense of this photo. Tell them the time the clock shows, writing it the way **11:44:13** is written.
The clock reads **5:06:26**
